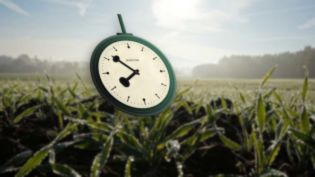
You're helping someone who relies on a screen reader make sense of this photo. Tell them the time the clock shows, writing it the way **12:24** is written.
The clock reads **7:52**
